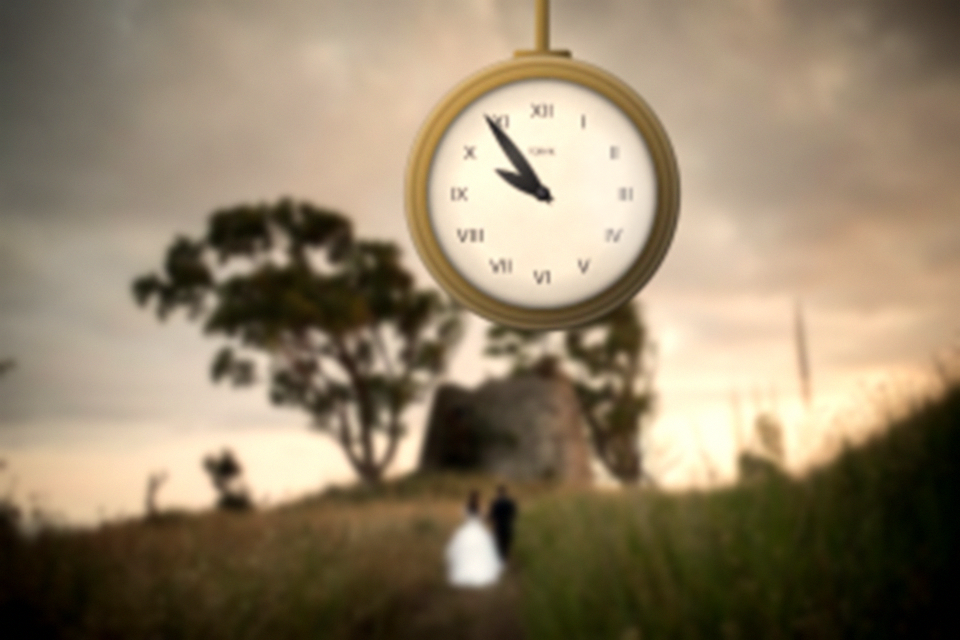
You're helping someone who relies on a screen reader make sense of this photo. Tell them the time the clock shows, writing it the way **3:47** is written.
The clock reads **9:54**
